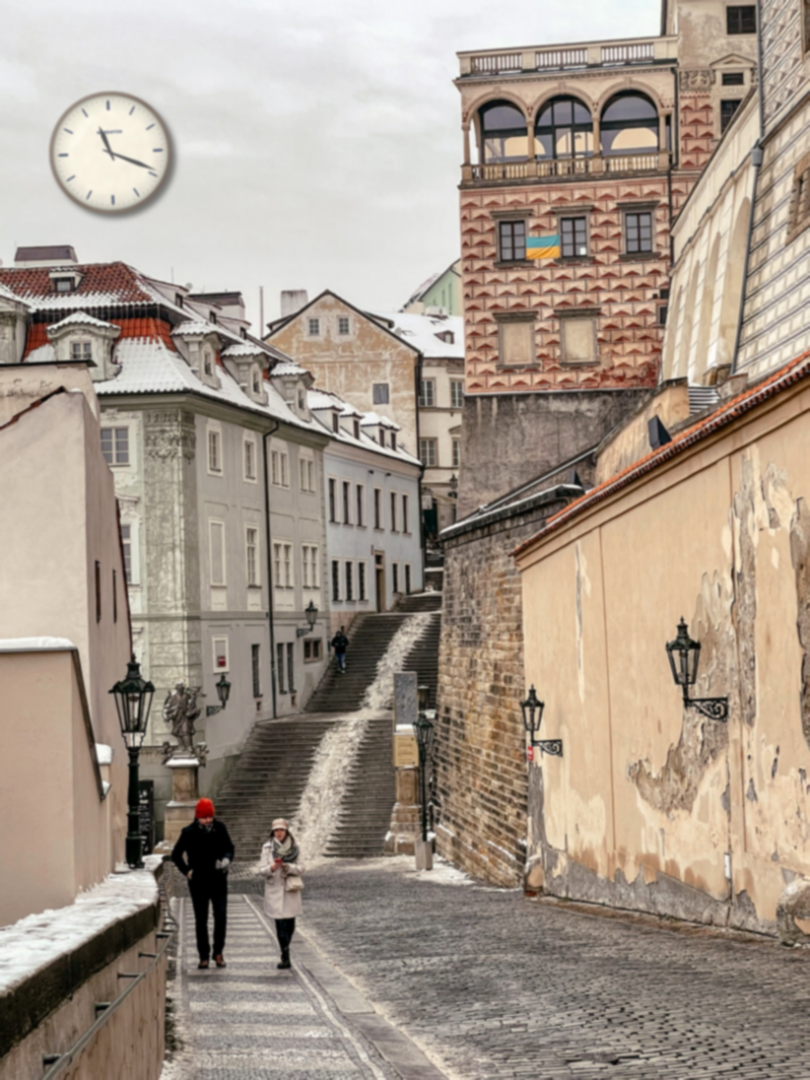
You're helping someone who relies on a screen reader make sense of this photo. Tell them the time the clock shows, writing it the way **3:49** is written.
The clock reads **11:19**
